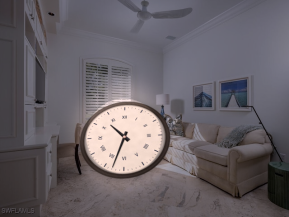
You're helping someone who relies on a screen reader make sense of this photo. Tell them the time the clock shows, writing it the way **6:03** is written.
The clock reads **10:33**
